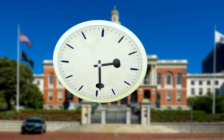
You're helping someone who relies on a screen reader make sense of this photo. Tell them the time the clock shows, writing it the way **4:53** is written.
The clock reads **2:29**
